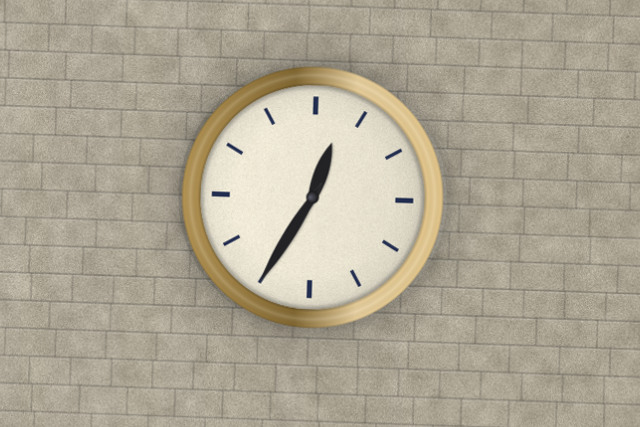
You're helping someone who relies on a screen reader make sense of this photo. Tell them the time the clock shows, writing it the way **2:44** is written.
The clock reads **12:35**
